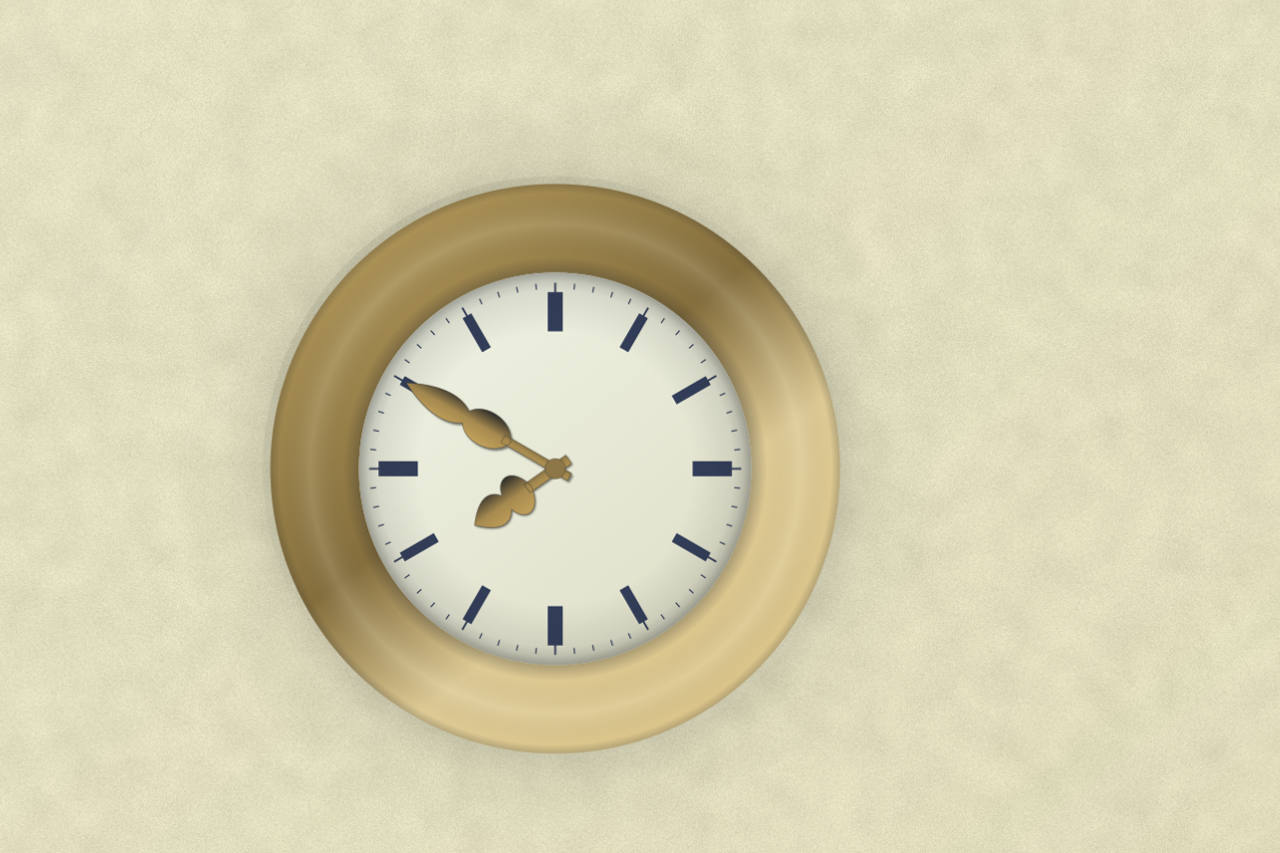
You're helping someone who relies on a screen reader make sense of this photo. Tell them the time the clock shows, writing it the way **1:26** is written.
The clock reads **7:50**
